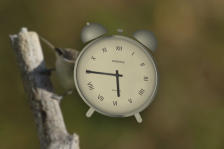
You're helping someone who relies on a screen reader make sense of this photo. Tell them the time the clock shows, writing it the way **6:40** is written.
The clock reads **5:45**
